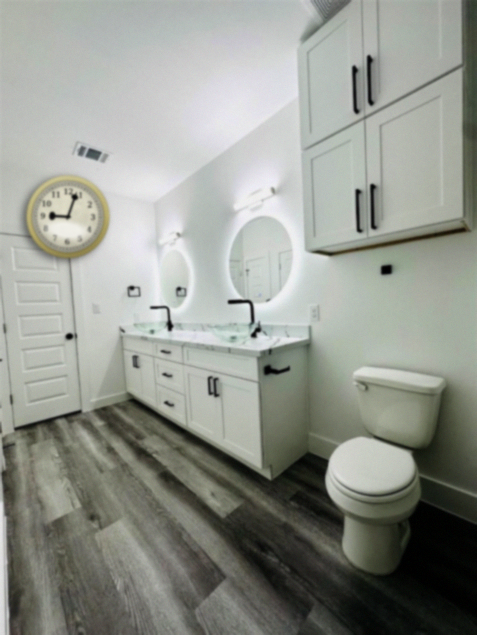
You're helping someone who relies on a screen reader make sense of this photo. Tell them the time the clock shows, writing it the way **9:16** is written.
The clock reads **9:03**
